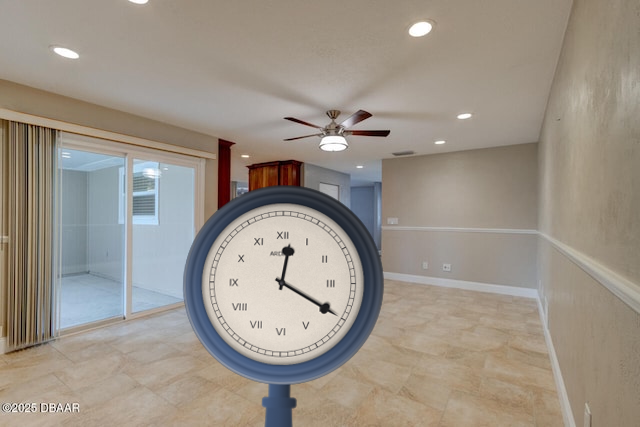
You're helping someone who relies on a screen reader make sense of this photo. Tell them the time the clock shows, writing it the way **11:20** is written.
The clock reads **12:20**
